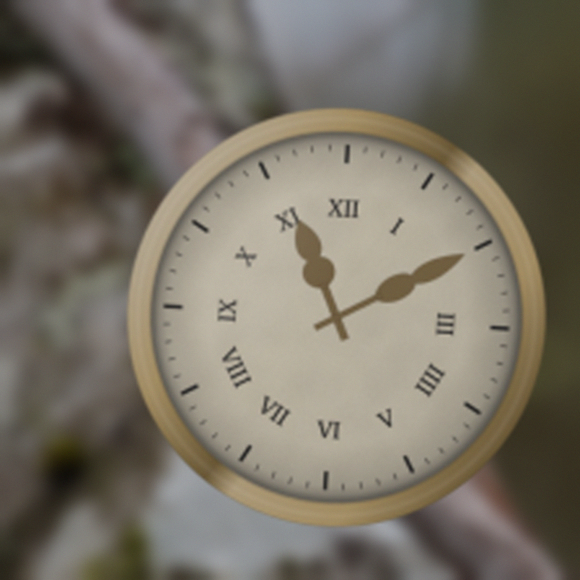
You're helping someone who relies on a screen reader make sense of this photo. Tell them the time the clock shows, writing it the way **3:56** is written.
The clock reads **11:10**
